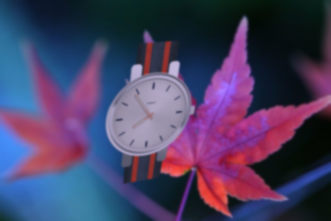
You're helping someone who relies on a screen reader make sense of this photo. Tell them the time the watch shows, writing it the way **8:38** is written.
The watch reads **7:54**
